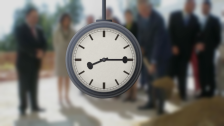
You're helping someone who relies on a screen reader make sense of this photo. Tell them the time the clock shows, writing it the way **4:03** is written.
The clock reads **8:15**
